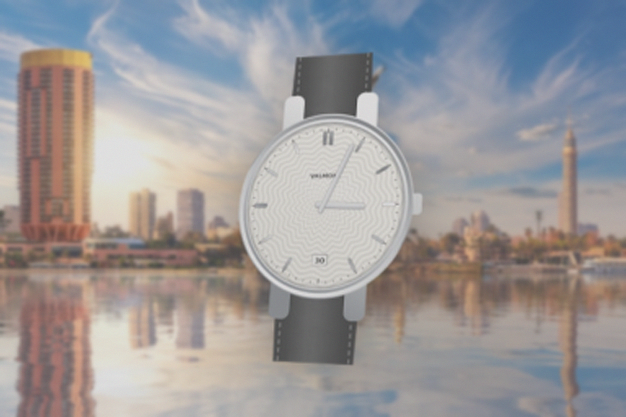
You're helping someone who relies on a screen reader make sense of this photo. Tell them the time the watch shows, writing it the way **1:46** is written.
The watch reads **3:04**
